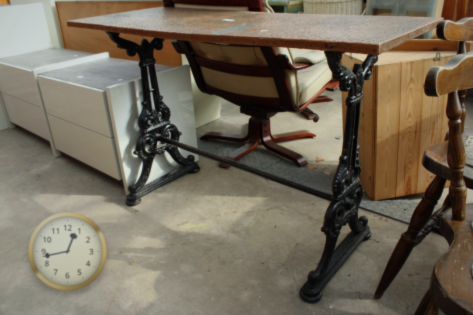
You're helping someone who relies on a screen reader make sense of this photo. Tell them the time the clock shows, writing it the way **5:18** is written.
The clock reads **12:43**
